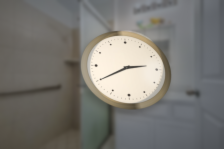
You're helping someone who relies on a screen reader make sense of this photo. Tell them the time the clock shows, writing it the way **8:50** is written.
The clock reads **2:40**
